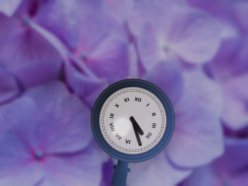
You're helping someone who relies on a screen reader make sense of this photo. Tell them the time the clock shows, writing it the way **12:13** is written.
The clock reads **4:25**
